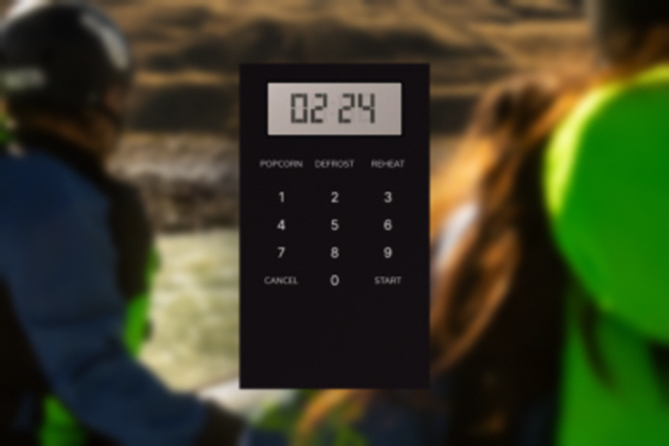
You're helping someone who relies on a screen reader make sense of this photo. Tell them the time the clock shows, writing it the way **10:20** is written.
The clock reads **2:24**
